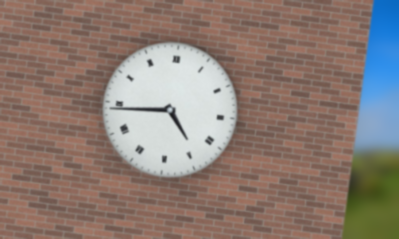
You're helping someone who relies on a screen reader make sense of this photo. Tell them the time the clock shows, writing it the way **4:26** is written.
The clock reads **4:44**
